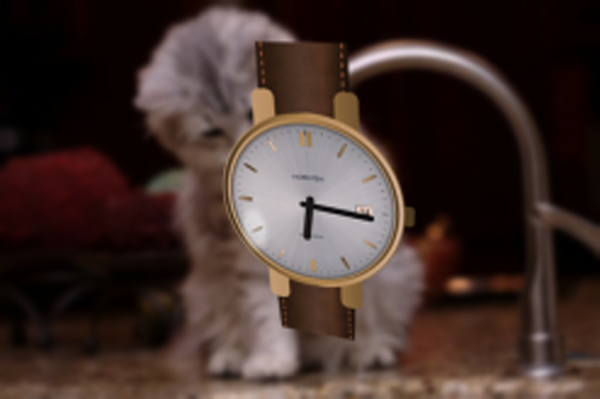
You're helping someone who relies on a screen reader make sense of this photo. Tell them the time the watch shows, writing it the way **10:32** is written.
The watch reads **6:16**
